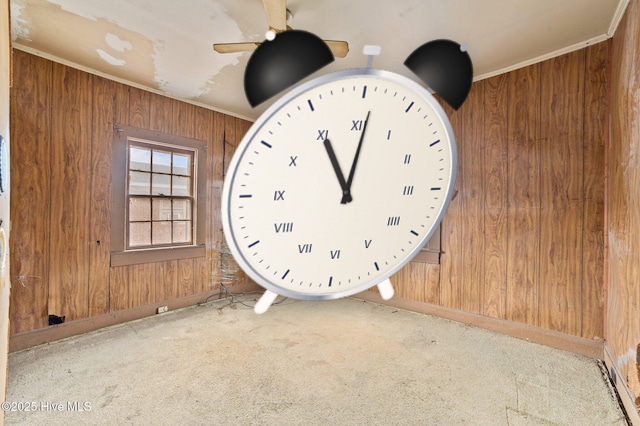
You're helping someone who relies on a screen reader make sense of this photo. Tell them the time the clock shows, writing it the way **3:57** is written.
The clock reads **11:01**
